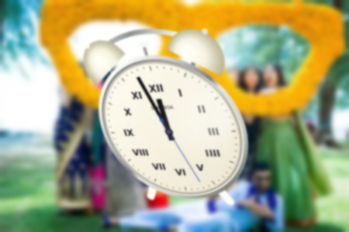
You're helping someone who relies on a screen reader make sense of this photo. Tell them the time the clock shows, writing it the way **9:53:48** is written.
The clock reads **11:57:27**
